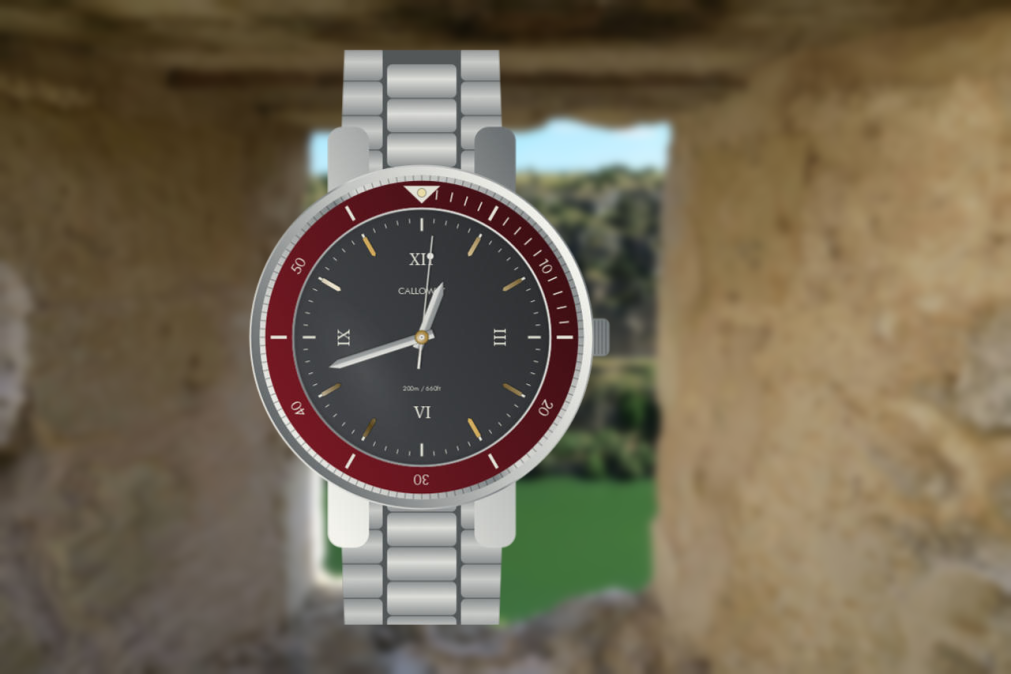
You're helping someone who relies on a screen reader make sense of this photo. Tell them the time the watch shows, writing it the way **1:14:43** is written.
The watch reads **12:42:01**
